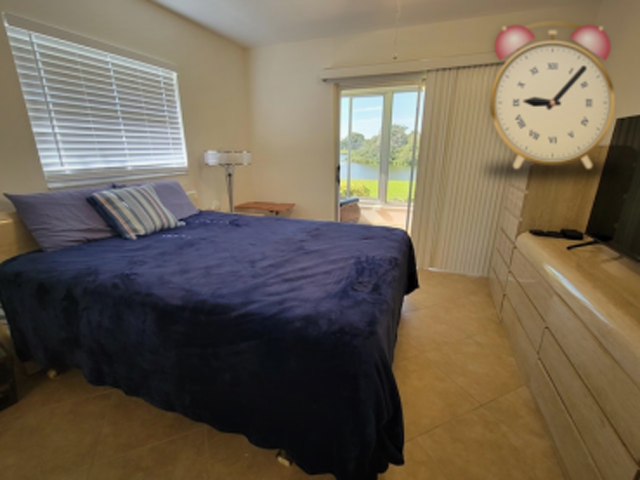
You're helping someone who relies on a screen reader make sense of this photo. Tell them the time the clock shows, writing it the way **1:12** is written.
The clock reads **9:07**
